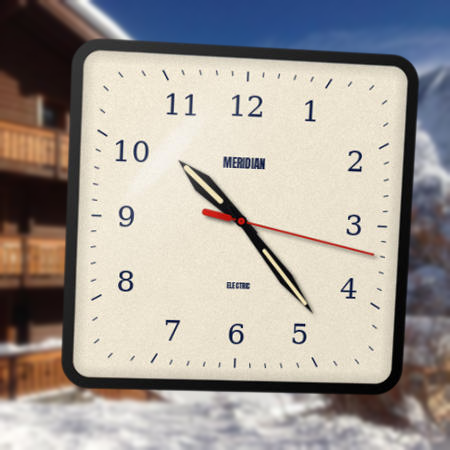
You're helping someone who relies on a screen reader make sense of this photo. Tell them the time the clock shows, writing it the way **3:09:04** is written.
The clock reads **10:23:17**
